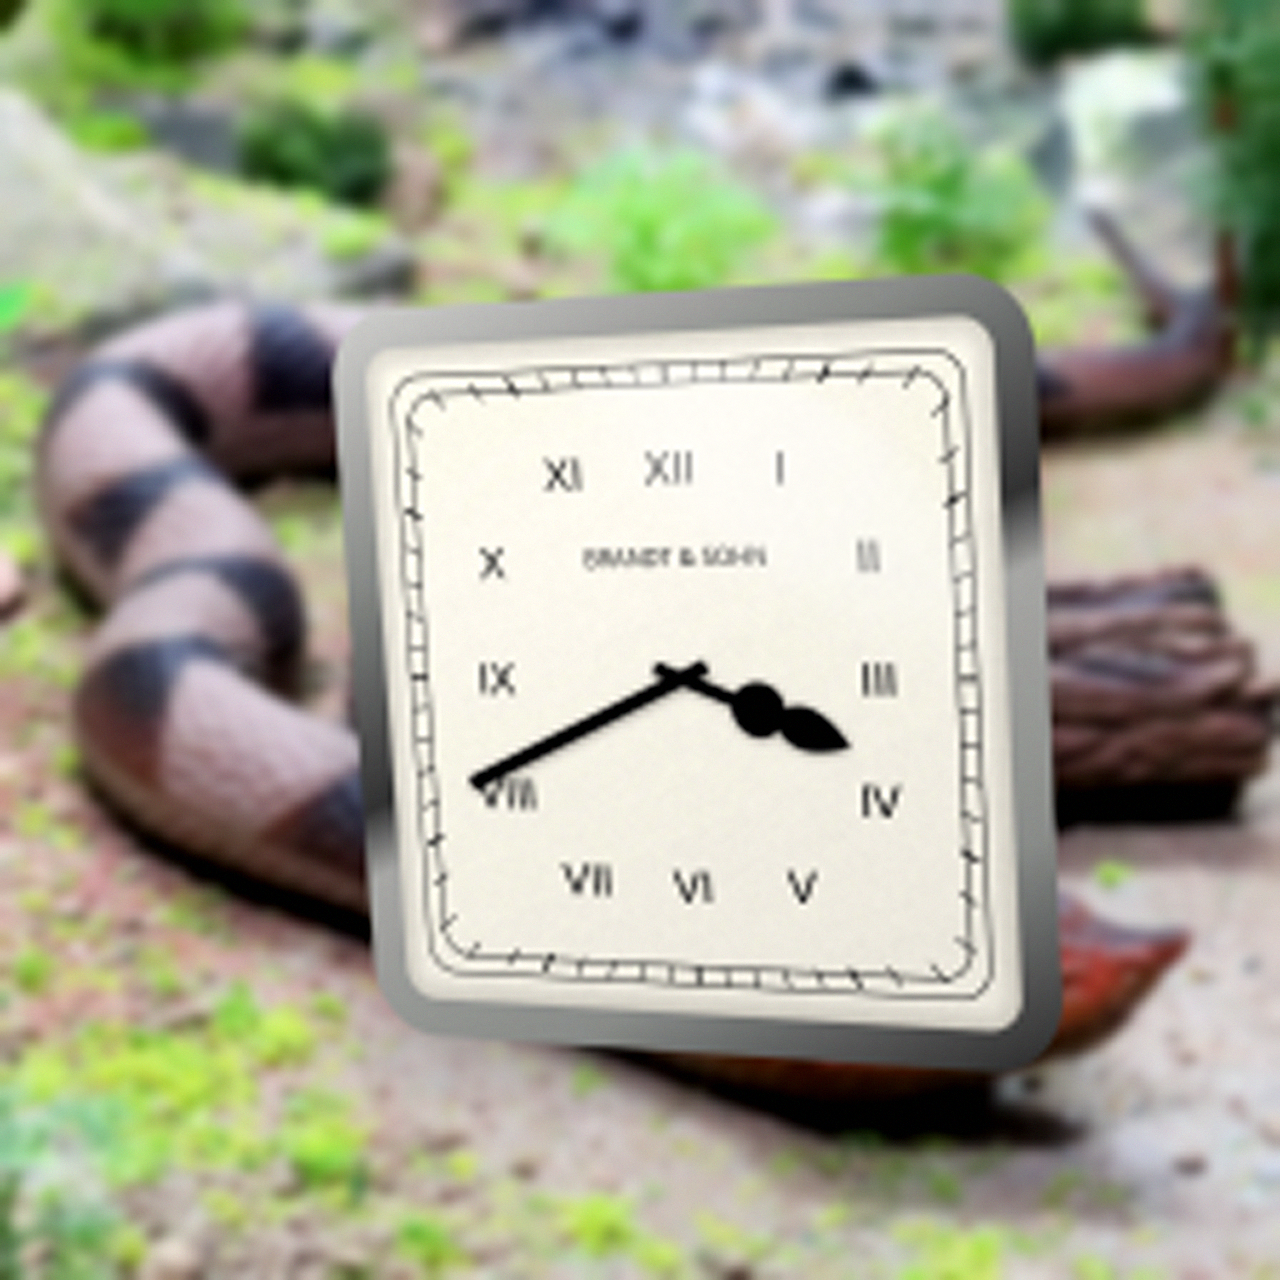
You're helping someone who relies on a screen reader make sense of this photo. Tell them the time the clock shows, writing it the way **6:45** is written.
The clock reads **3:41**
